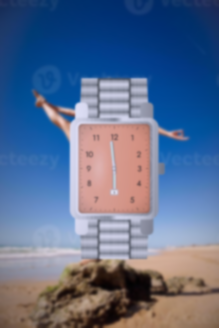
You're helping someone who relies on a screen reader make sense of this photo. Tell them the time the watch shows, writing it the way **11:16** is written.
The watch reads **5:59**
